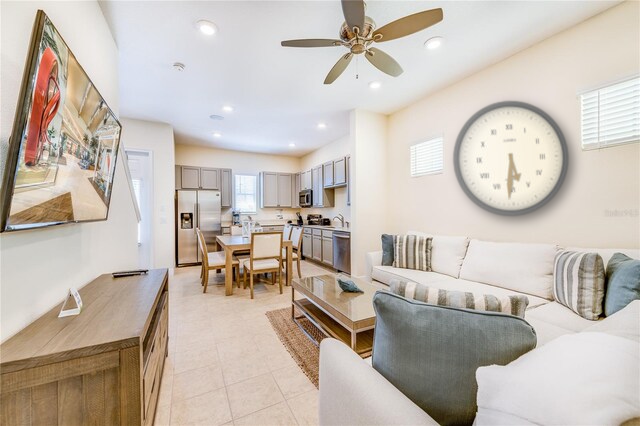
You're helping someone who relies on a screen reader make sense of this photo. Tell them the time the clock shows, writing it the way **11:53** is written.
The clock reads **5:31**
